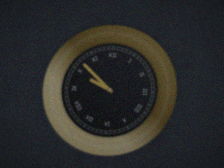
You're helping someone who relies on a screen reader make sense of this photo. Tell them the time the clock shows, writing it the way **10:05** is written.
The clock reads **9:52**
